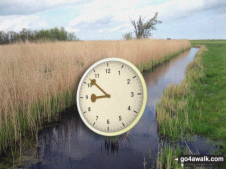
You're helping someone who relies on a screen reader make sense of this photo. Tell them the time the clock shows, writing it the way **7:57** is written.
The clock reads **8:52**
